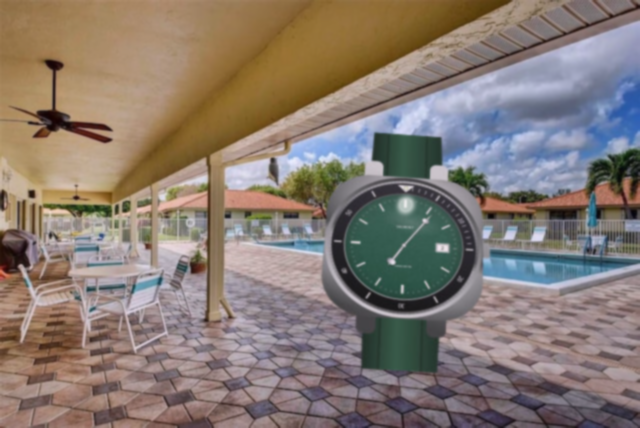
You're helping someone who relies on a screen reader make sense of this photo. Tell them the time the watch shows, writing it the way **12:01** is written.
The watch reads **7:06**
